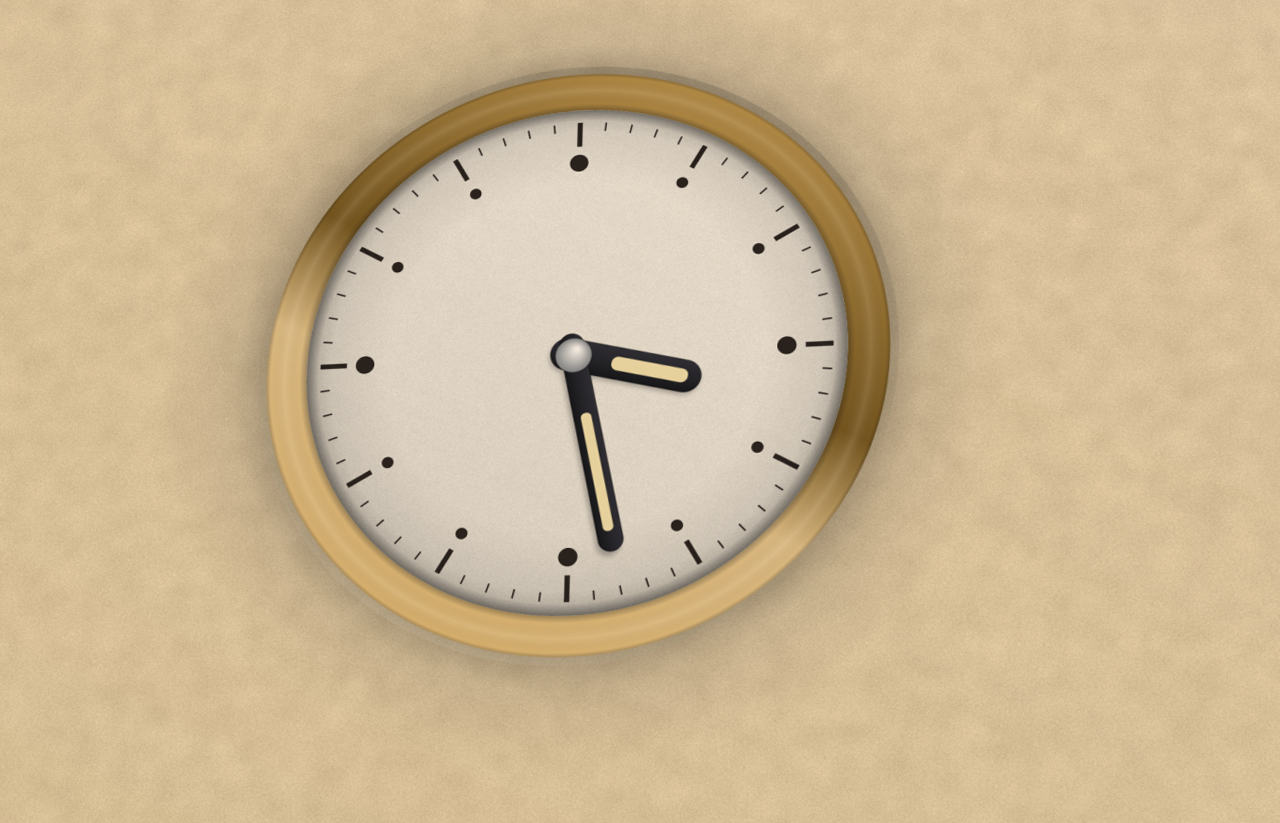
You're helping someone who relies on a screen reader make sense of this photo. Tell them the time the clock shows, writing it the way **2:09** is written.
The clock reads **3:28**
